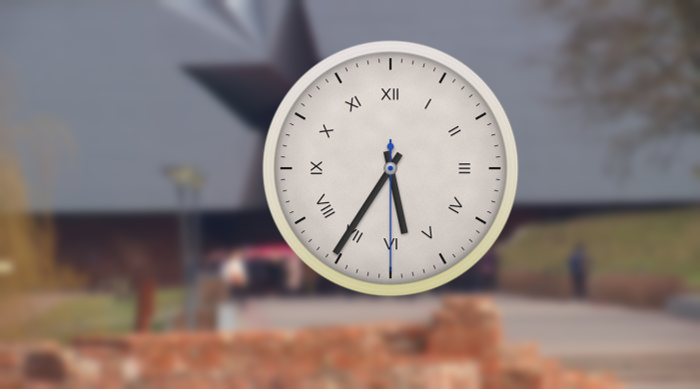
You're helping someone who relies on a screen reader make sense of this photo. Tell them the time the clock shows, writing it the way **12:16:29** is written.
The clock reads **5:35:30**
